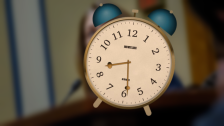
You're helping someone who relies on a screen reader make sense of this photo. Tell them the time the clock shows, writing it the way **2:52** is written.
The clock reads **8:29**
